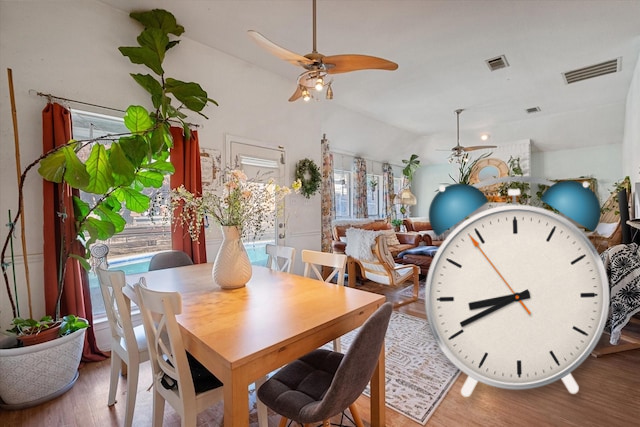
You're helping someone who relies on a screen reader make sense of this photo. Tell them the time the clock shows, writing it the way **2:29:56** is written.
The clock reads **8:40:54**
